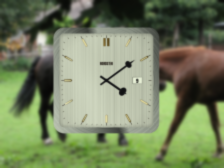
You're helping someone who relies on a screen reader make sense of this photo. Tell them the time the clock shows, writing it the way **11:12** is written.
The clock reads **4:09**
